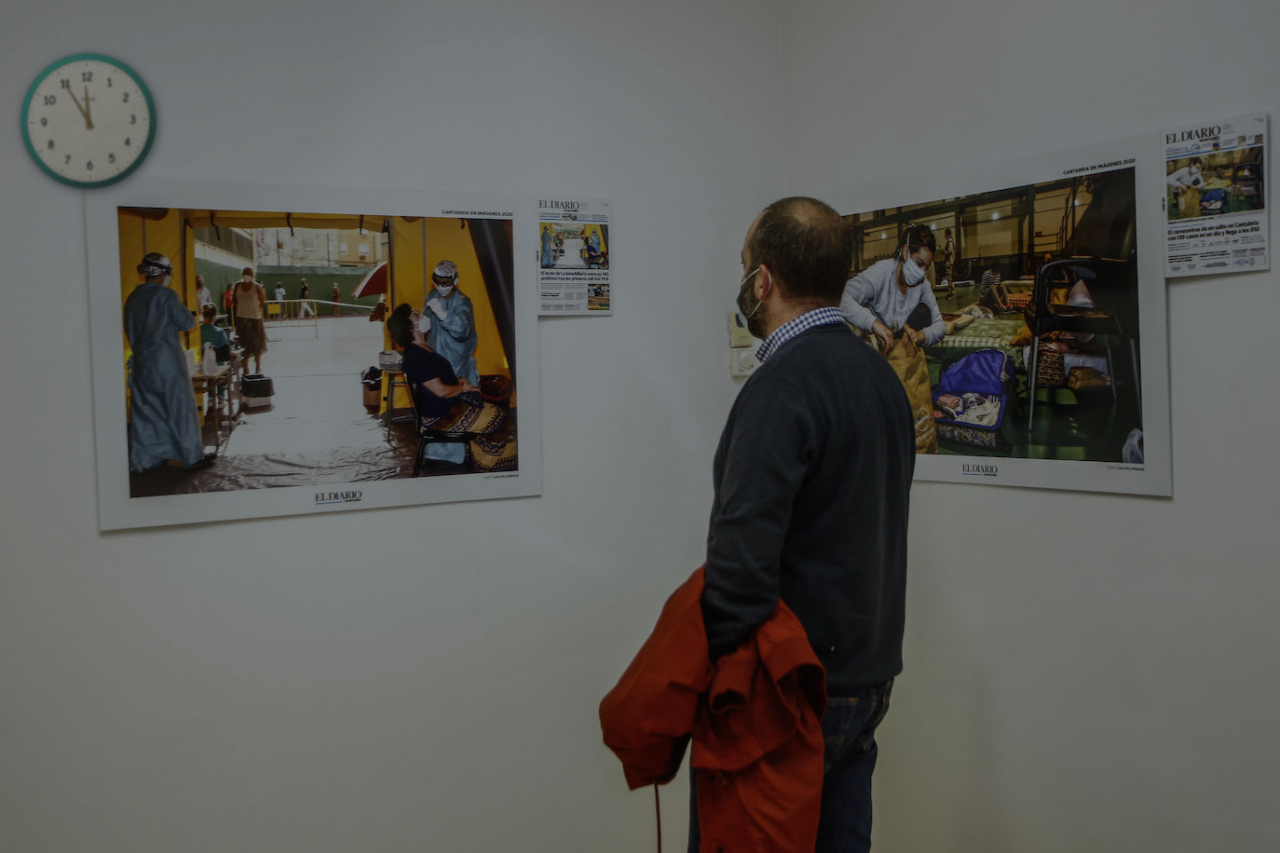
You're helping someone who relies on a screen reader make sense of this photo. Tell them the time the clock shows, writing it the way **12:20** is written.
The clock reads **11:55**
